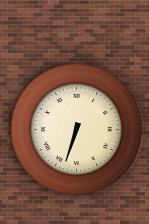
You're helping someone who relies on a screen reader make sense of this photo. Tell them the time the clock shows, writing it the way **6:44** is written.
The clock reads **6:33**
